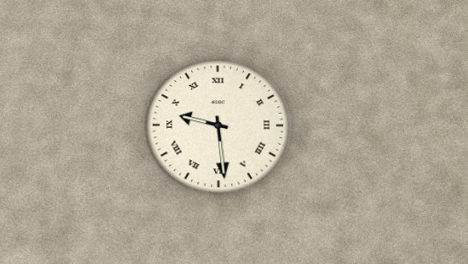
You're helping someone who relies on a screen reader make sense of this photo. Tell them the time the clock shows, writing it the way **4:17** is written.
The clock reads **9:29**
